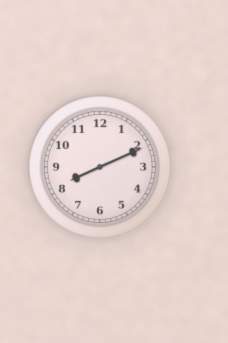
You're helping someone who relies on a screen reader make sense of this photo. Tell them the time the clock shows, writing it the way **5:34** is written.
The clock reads **8:11**
